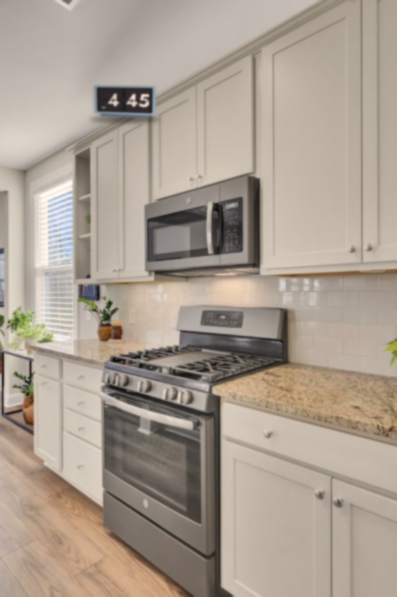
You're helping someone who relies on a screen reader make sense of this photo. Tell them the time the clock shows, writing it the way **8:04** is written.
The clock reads **4:45**
